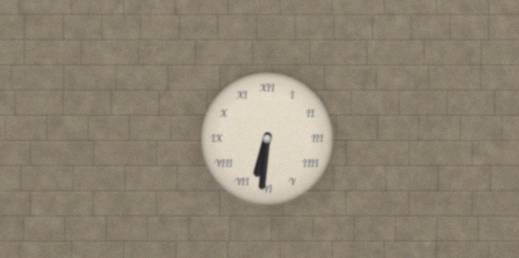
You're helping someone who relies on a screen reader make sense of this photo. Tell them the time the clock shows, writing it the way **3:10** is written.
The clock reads **6:31**
